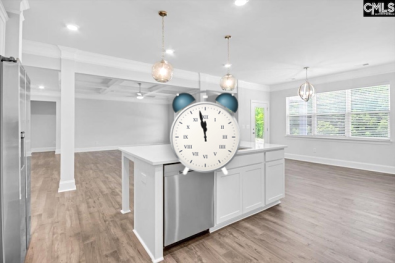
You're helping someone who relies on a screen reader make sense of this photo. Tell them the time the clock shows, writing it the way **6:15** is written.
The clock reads **11:58**
